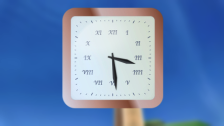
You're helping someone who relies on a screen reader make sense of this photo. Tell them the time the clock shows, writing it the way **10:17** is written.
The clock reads **3:29**
